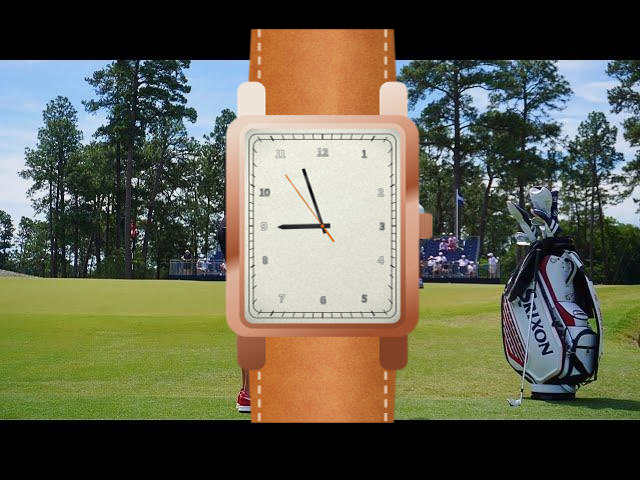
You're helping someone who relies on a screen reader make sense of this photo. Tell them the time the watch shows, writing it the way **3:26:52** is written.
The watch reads **8:56:54**
